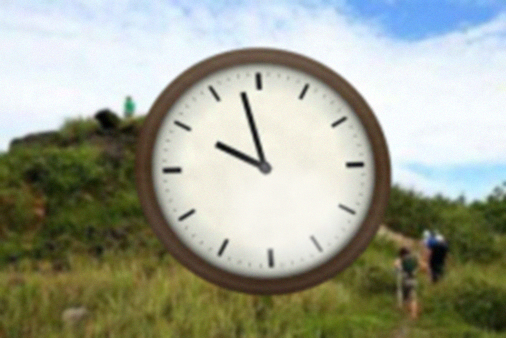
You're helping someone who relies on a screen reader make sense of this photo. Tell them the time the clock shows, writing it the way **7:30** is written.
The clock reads **9:58**
